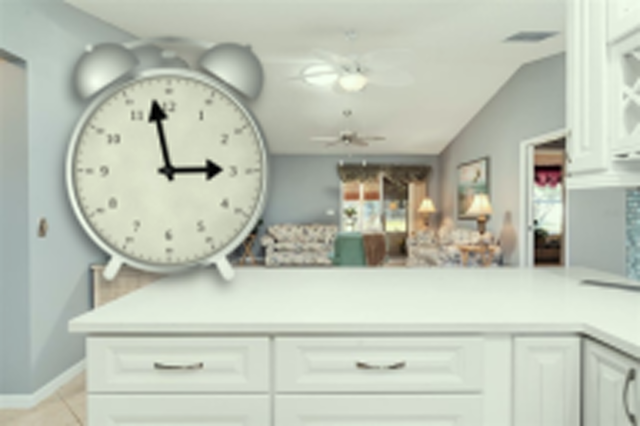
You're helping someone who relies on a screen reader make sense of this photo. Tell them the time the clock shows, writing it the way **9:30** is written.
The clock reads **2:58**
